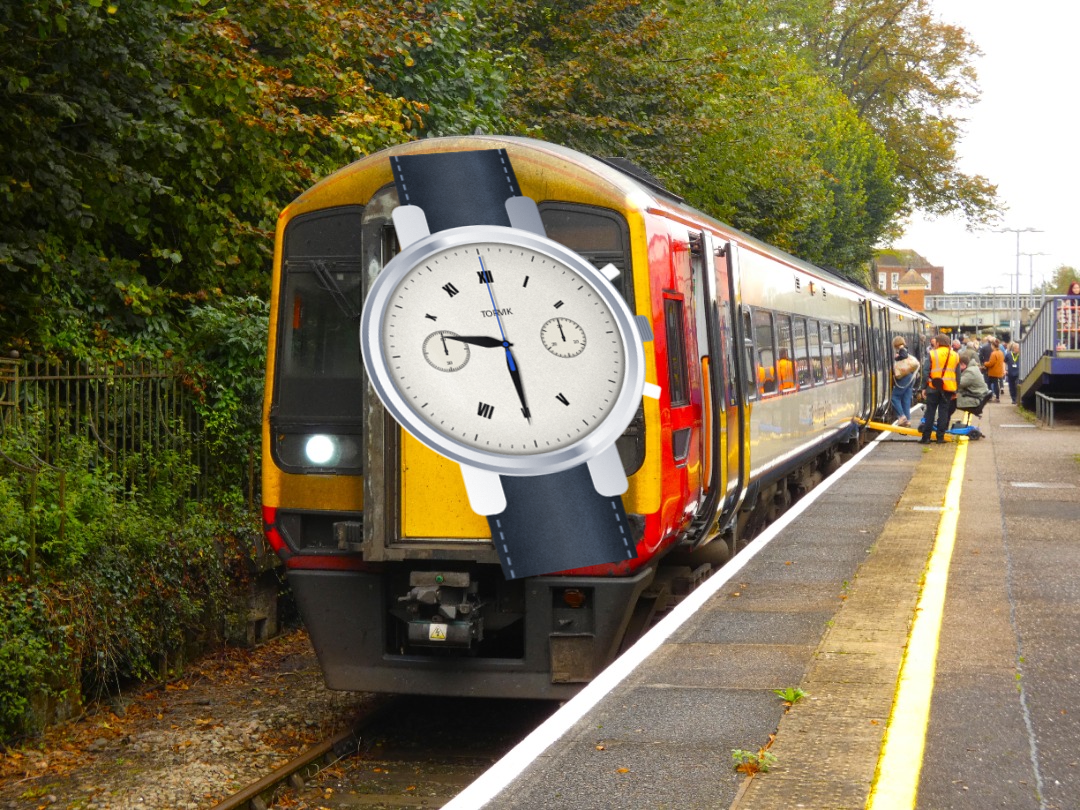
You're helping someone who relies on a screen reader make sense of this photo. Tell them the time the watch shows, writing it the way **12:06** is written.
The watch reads **9:30**
